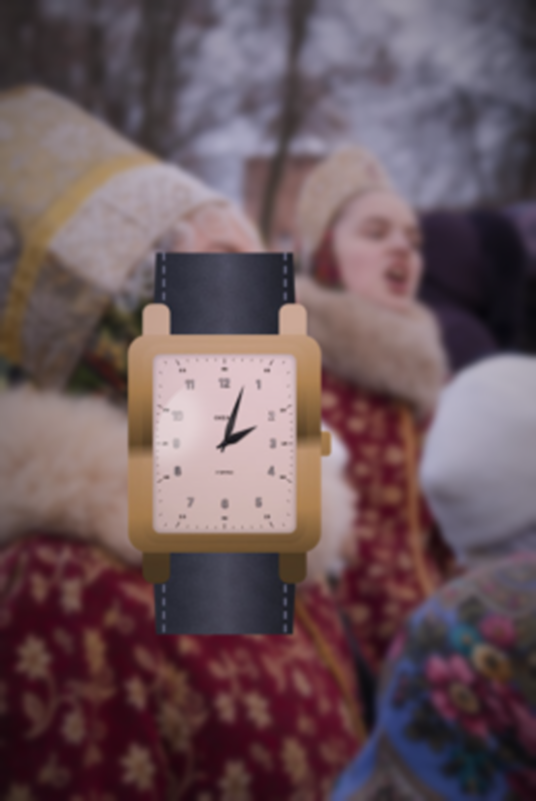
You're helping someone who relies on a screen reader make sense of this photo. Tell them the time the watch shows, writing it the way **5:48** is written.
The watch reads **2:03**
